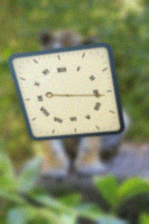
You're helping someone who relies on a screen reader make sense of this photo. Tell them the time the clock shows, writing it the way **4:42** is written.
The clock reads **9:16**
